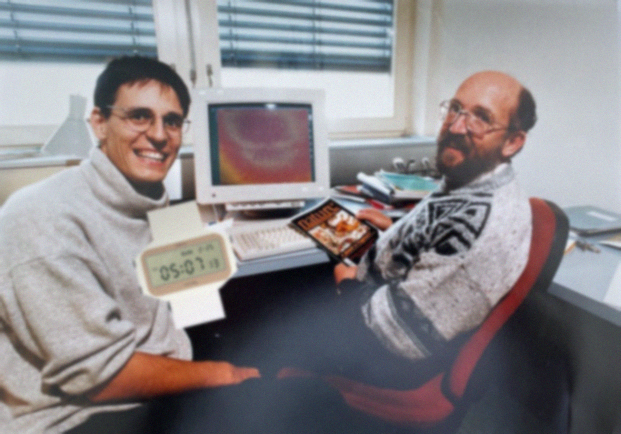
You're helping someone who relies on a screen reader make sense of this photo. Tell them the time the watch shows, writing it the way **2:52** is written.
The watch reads **5:07**
